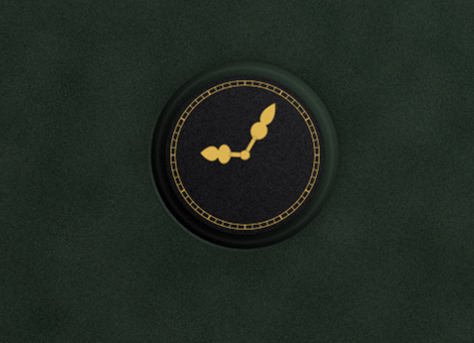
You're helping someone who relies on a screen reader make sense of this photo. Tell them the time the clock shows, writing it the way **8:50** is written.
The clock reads **9:05**
